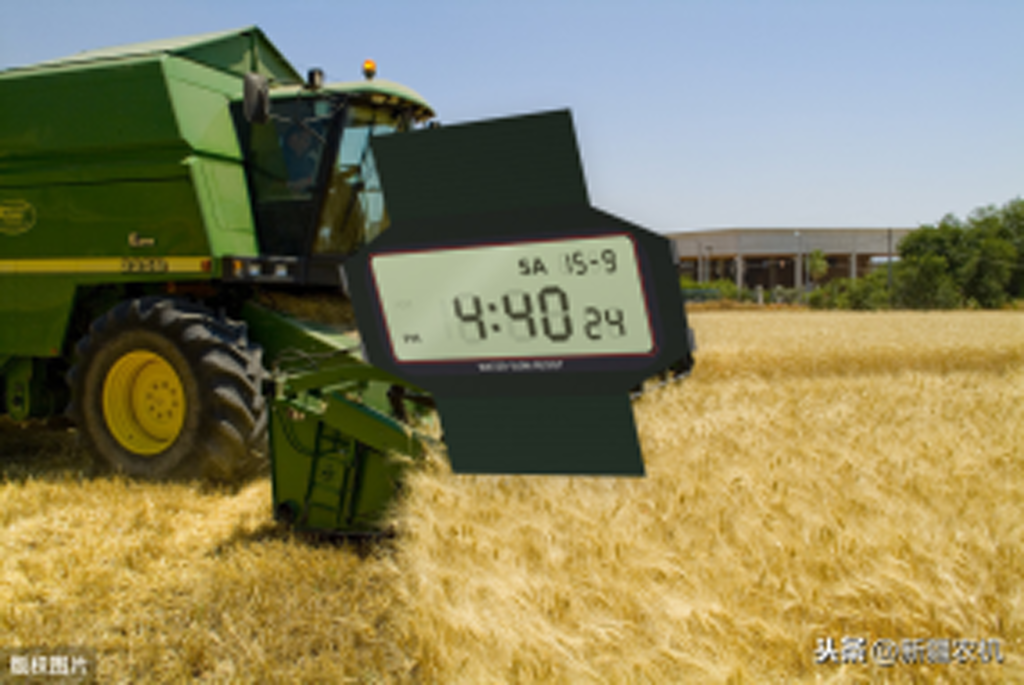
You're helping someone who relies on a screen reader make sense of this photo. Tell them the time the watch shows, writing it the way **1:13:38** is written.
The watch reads **4:40:24**
